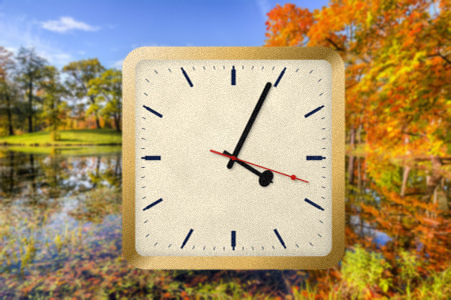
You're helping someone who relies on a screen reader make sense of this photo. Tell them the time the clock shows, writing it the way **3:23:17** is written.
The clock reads **4:04:18**
